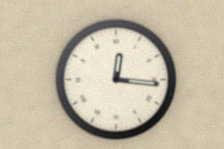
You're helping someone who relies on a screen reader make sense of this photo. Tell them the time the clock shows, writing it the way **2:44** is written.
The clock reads **12:16**
